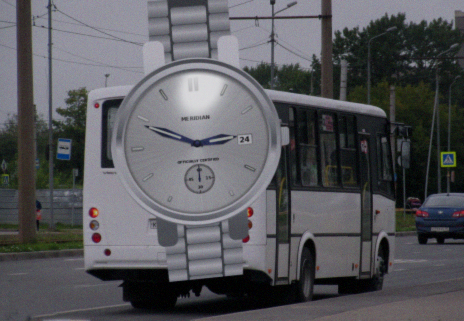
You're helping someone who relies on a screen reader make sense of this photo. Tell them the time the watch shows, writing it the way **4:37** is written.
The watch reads **2:49**
